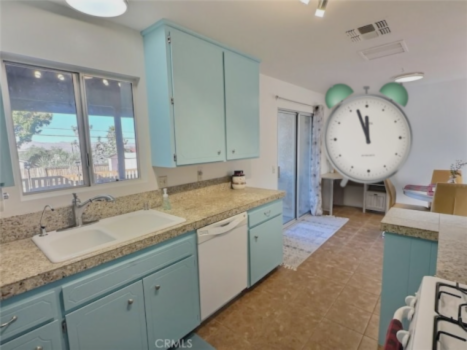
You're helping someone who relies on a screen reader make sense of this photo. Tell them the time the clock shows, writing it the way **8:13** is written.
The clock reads **11:57**
